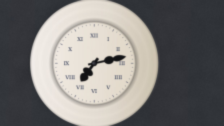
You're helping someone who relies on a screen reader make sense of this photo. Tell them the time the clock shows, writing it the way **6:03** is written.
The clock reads **7:13**
